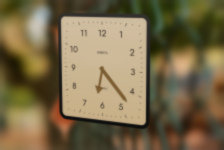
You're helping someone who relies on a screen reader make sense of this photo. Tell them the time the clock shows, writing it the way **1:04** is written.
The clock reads **6:23**
